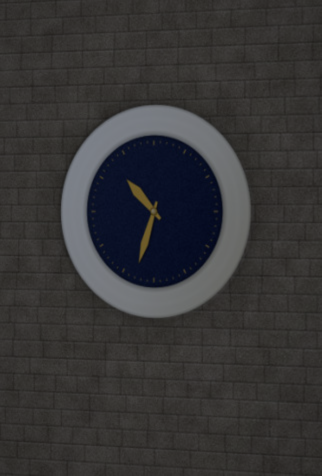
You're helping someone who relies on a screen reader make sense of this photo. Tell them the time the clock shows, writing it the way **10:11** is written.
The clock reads **10:33**
